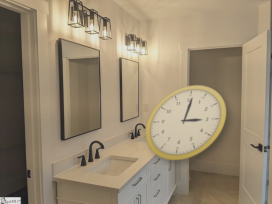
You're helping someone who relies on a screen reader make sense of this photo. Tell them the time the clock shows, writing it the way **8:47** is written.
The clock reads **3:01**
